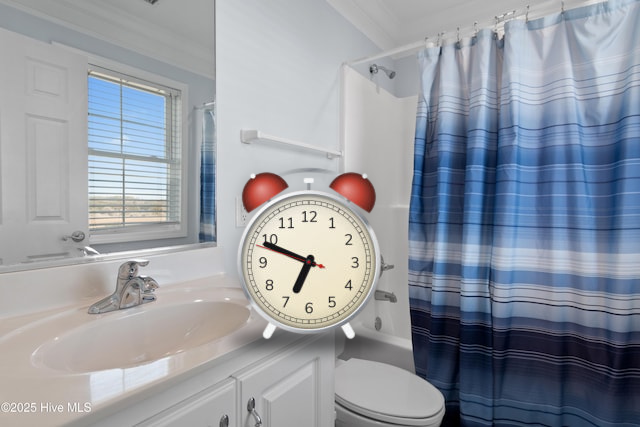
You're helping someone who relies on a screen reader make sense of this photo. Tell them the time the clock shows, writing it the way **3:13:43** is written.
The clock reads **6:48:48**
